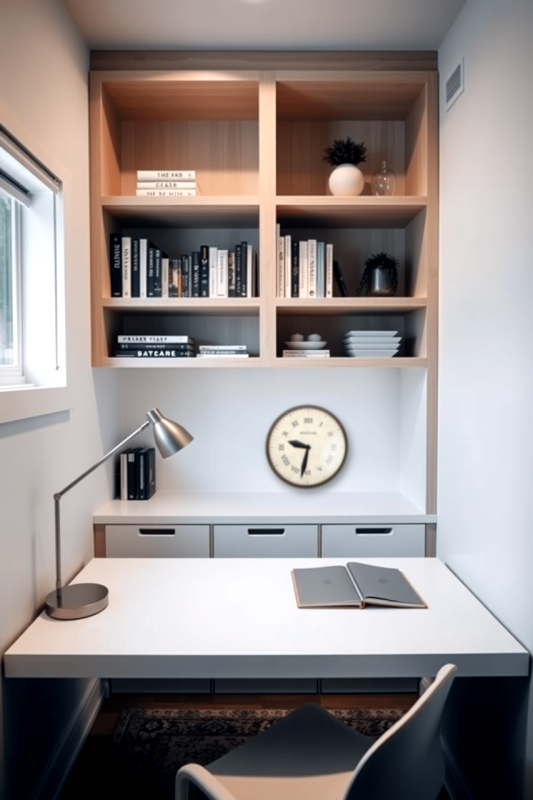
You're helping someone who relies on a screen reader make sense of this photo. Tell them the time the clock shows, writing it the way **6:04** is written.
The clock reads **9:32**
